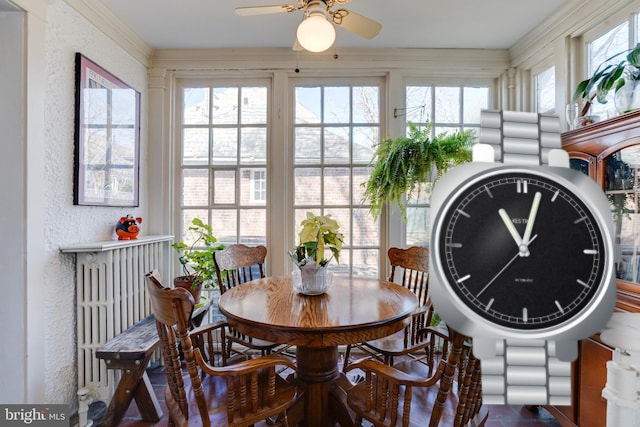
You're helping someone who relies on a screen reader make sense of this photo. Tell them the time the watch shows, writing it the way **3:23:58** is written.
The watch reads **11:02:37**
